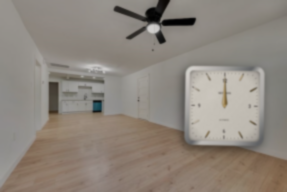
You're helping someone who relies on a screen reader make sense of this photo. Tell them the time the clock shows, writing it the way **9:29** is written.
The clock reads **12:00**
